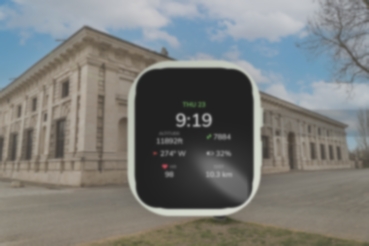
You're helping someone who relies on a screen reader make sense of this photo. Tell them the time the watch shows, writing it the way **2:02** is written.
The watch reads **9:19**
